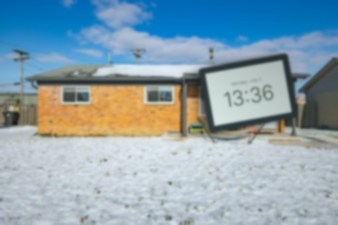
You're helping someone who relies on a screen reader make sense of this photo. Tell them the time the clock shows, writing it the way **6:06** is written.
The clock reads **13:36**
